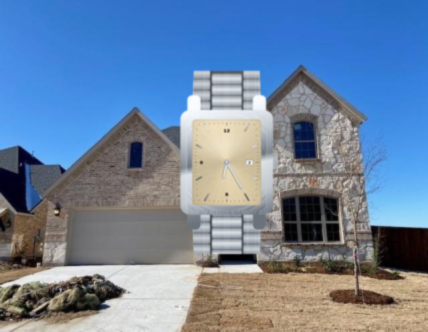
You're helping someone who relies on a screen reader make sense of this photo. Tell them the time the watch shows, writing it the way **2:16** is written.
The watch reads **6:25**
